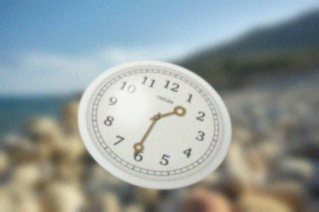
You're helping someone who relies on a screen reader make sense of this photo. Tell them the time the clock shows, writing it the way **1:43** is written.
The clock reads **1:31**
